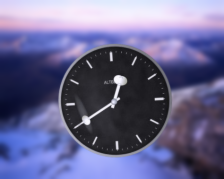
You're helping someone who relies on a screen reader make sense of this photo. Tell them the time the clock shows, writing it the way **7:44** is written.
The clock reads **12:40**
